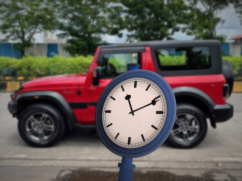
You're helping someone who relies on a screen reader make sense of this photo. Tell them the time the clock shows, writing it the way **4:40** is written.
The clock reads **11:11**
